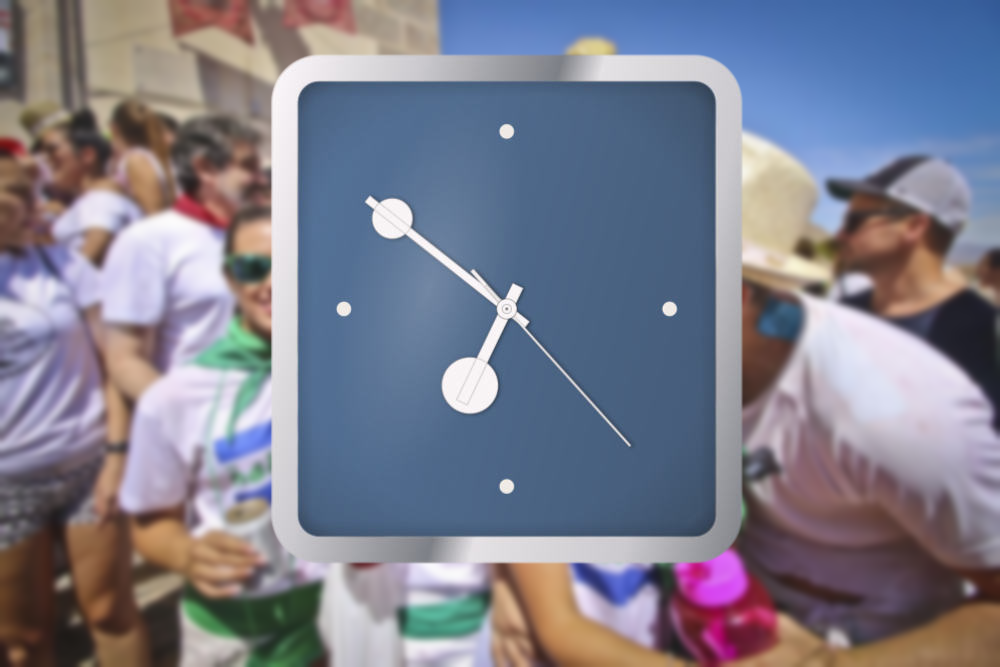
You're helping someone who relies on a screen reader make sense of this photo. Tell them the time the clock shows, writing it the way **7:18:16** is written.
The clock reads **6:51:23**
